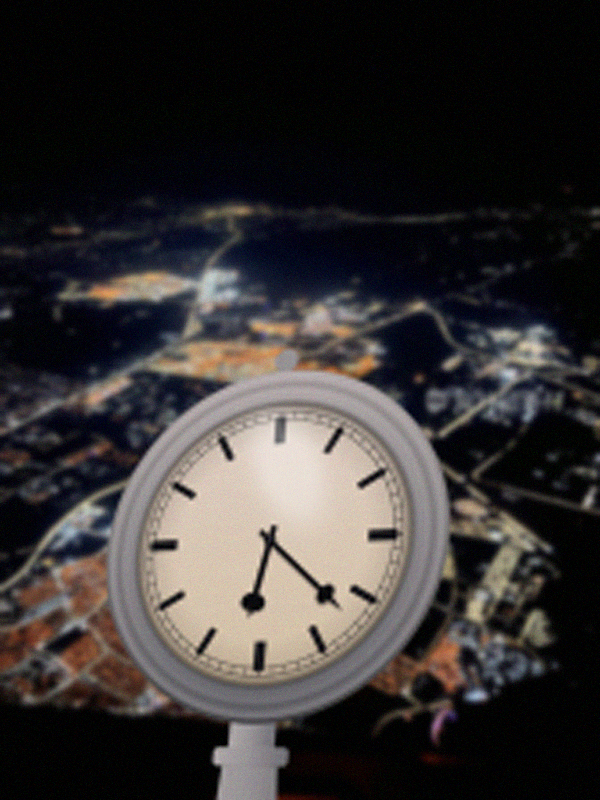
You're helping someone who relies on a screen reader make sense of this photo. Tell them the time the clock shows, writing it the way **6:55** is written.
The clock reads **6:22**
